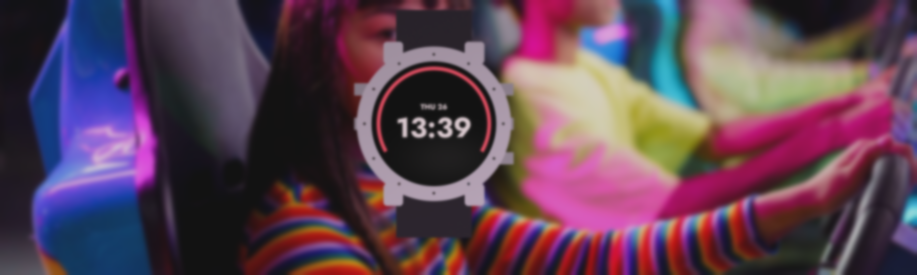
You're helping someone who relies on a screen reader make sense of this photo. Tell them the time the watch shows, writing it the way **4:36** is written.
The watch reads **13:39**
